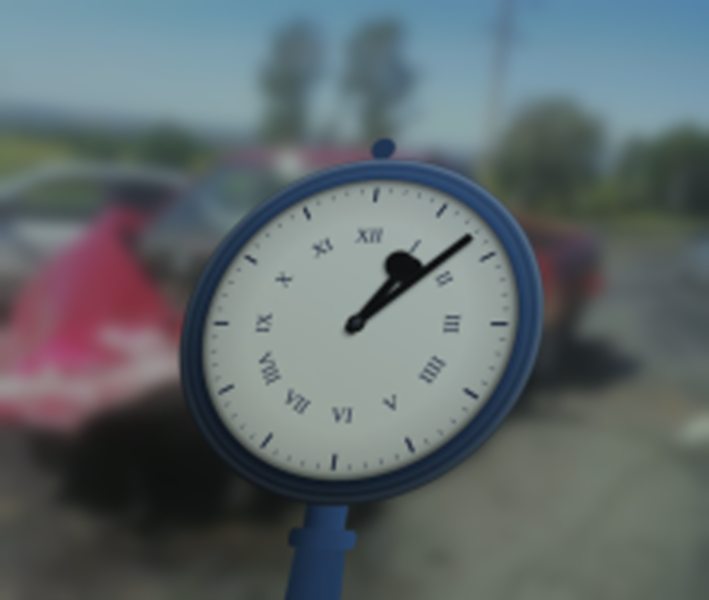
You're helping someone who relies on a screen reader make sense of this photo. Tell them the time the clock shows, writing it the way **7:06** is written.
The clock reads **1:08**
